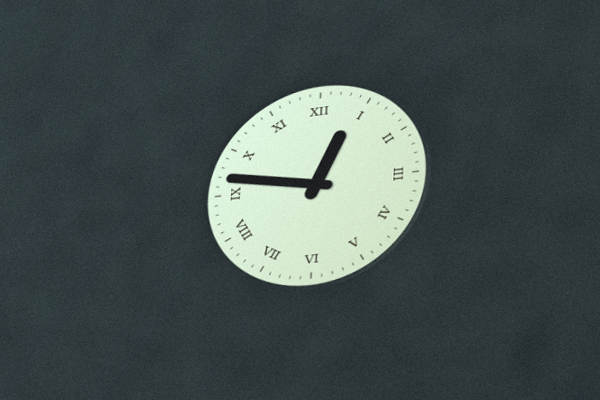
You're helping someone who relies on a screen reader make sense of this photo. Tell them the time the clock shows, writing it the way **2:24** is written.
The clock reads **12:47**
